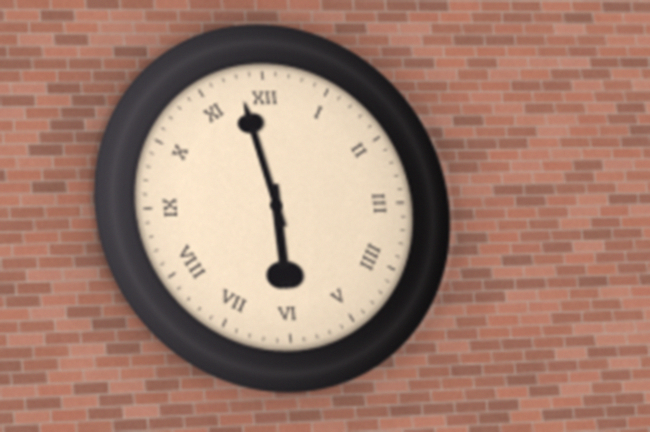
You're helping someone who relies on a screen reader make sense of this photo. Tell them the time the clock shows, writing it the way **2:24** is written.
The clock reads **5:58**
